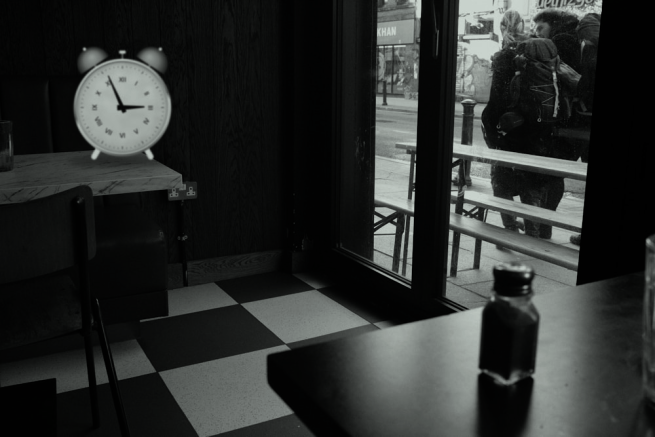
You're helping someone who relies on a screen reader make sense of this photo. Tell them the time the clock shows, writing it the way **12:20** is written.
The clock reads **2:56**
